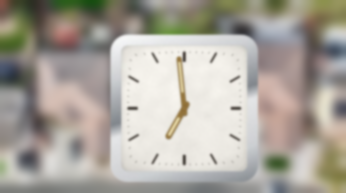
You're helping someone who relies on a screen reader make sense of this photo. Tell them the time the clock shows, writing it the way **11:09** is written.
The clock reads **6:59**
